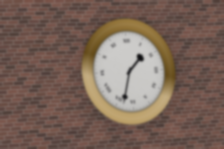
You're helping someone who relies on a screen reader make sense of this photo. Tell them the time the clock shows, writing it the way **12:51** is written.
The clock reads **1:33**
